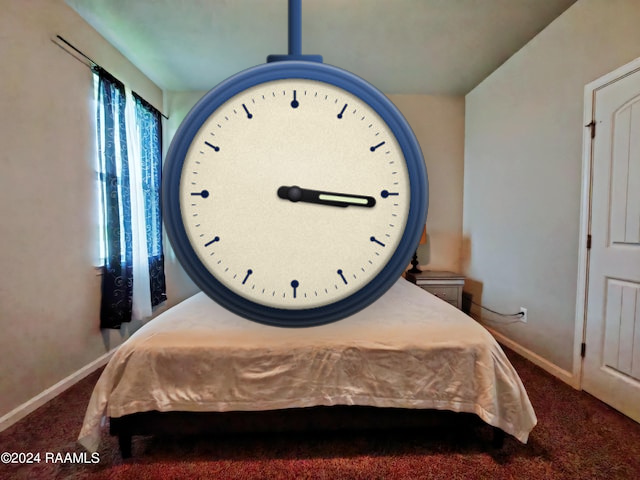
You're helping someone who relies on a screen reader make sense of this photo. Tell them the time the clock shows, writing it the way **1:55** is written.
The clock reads **3:16**
